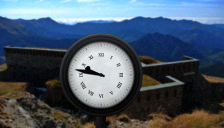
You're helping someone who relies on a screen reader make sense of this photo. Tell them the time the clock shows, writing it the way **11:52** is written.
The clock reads **9:47**
